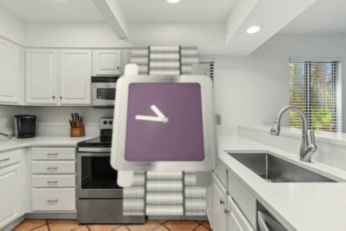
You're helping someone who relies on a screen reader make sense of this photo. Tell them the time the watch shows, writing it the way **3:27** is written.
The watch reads **10:46**
